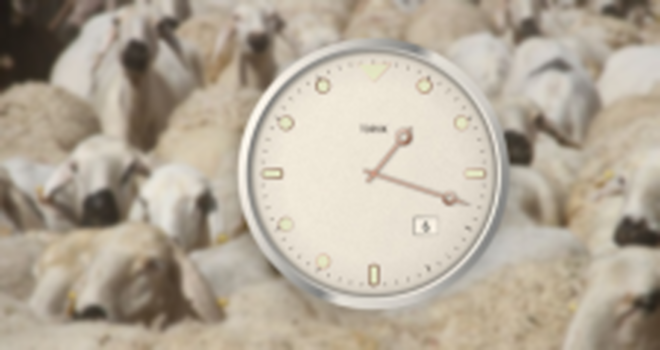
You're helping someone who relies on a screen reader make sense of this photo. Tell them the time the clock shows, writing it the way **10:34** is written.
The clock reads **1:18**
